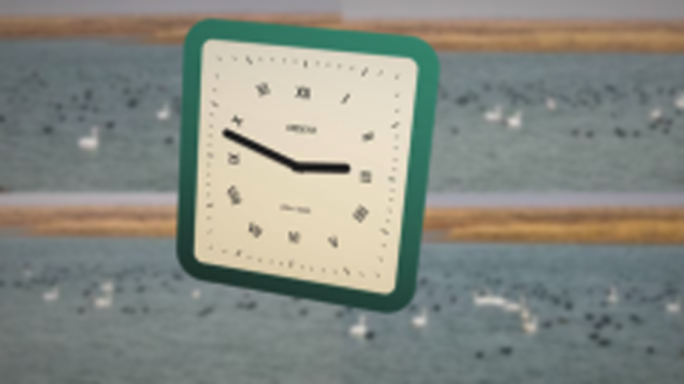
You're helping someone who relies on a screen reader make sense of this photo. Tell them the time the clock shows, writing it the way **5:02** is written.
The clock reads **2:48**
